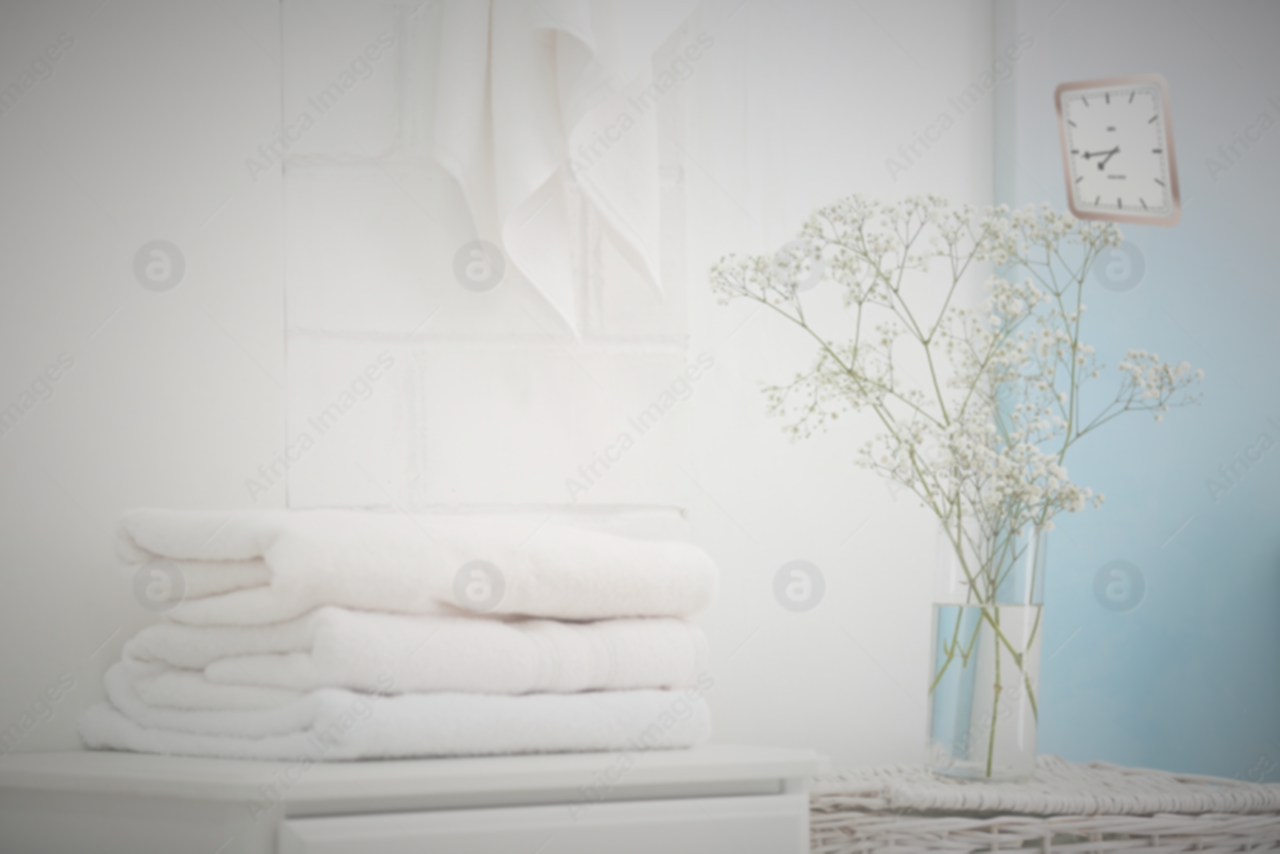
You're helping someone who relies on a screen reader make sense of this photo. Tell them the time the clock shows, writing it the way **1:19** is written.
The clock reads **7:44**
